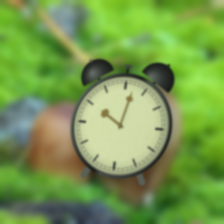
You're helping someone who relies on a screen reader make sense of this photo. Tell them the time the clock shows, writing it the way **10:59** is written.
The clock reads **10:02**
